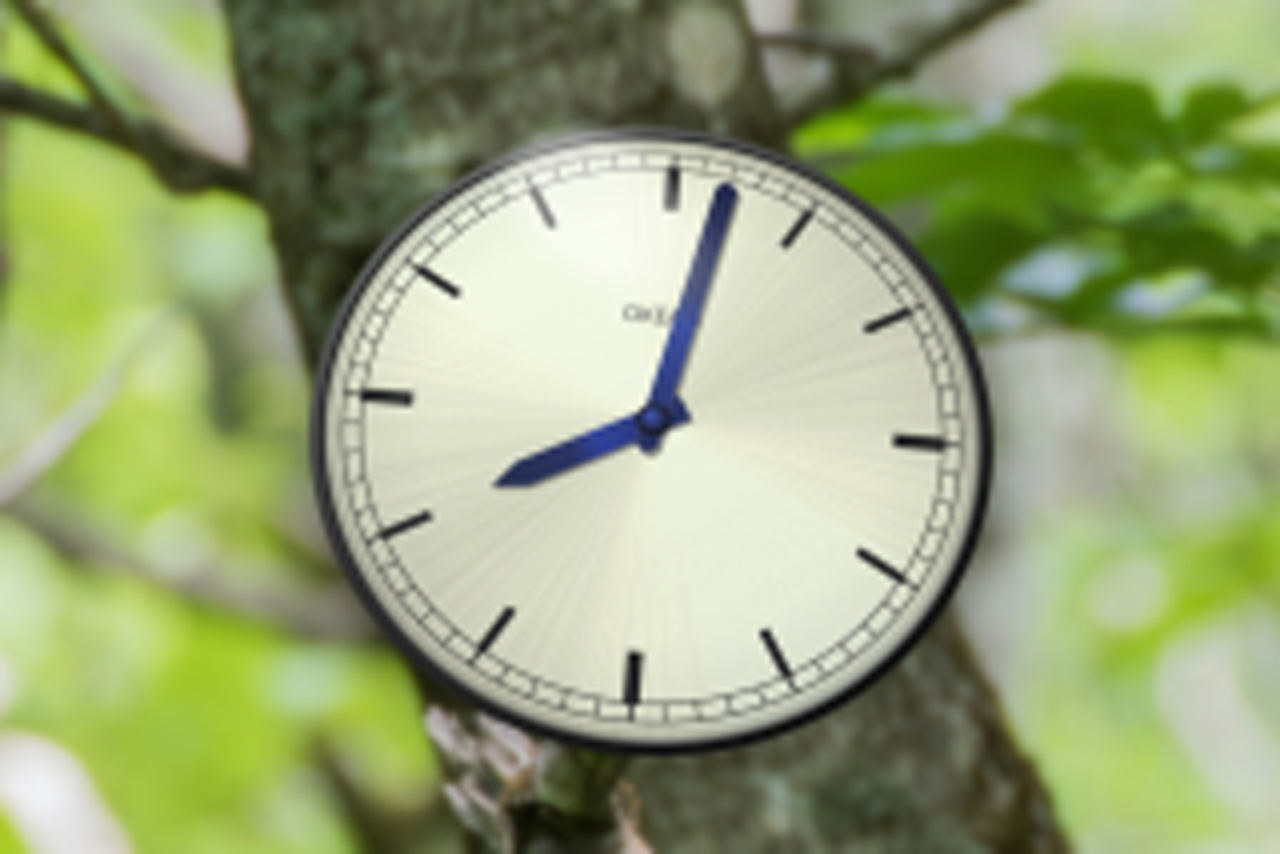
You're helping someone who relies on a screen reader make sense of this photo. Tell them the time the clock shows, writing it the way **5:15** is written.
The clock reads **8:02**
